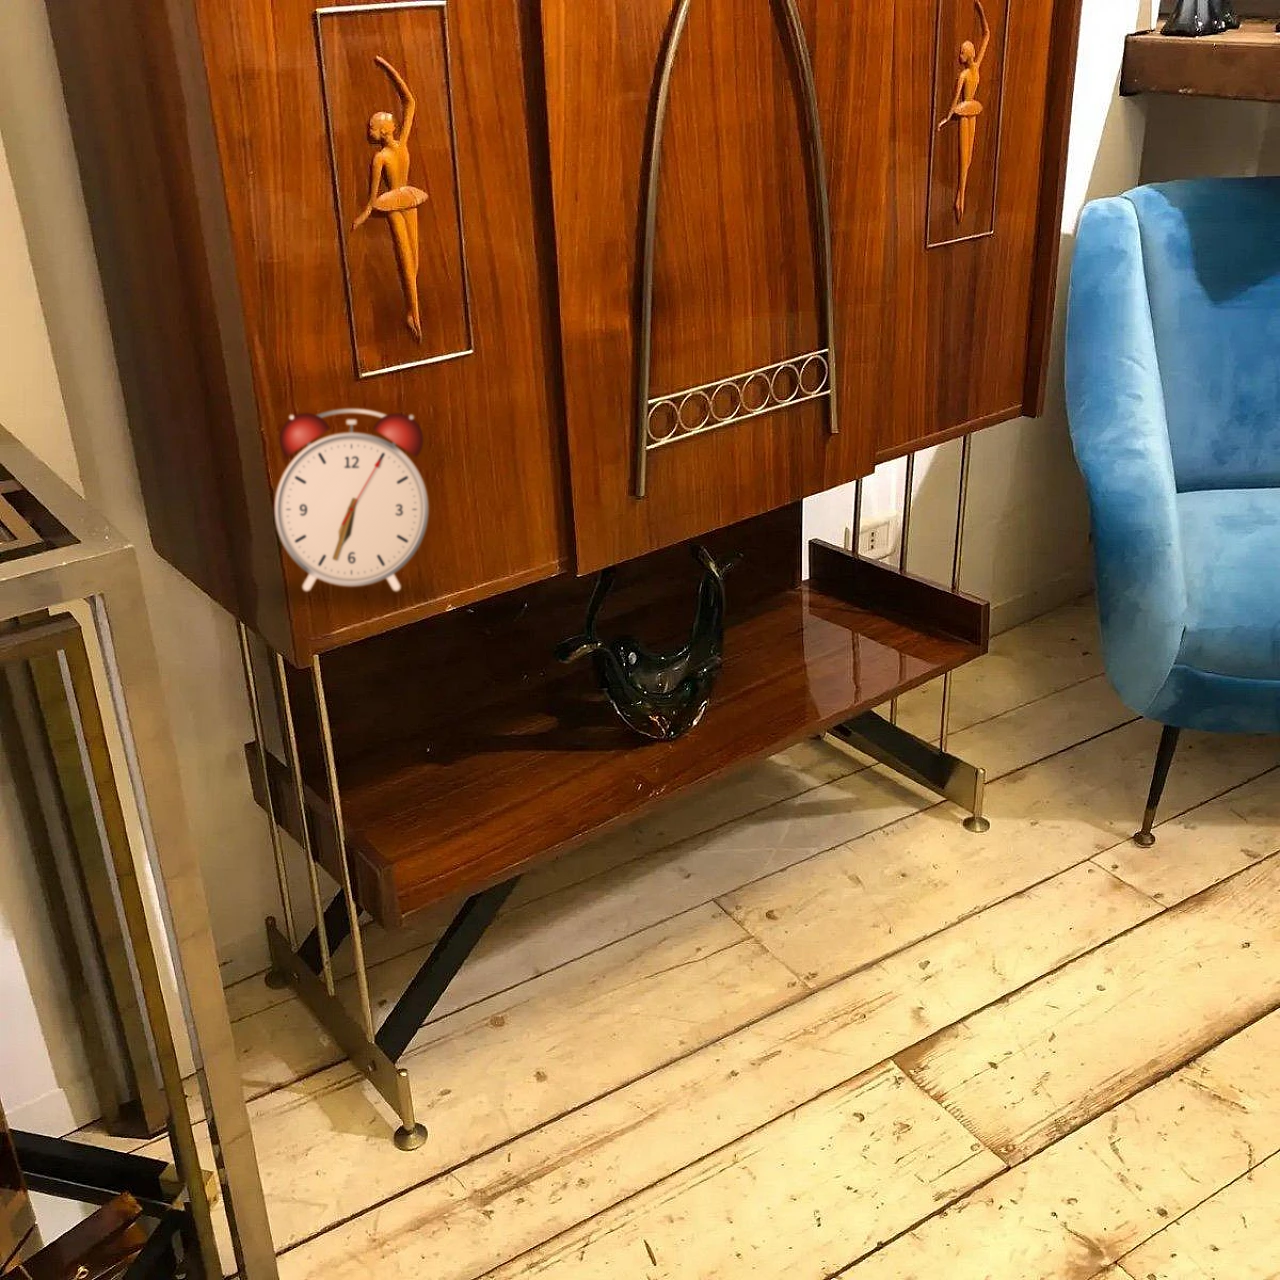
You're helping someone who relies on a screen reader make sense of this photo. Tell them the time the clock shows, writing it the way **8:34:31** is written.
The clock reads **6:33:05**
